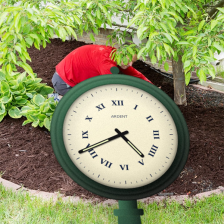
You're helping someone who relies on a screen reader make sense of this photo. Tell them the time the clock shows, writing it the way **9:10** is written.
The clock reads **4:41**
